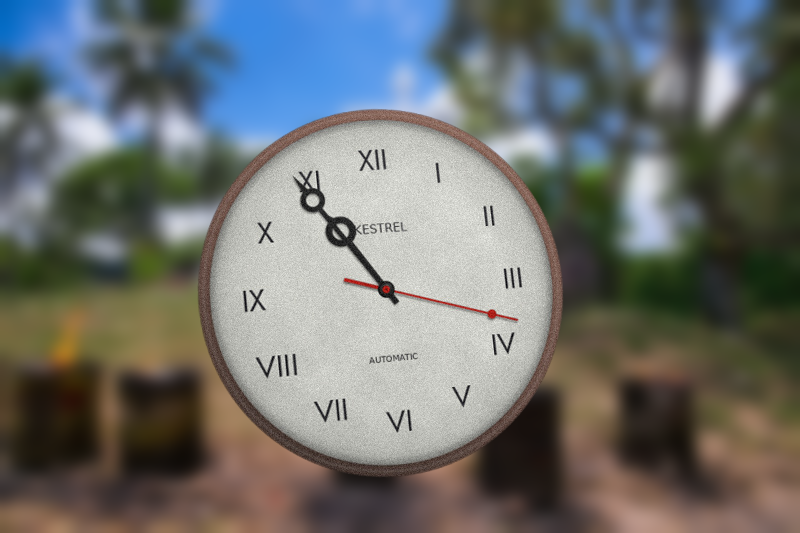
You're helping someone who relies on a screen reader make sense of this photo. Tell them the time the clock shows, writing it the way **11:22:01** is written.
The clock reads **10:54:18**
